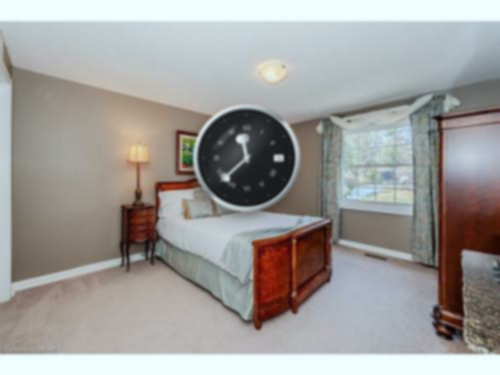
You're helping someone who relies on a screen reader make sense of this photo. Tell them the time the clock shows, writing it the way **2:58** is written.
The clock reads **11:38**
